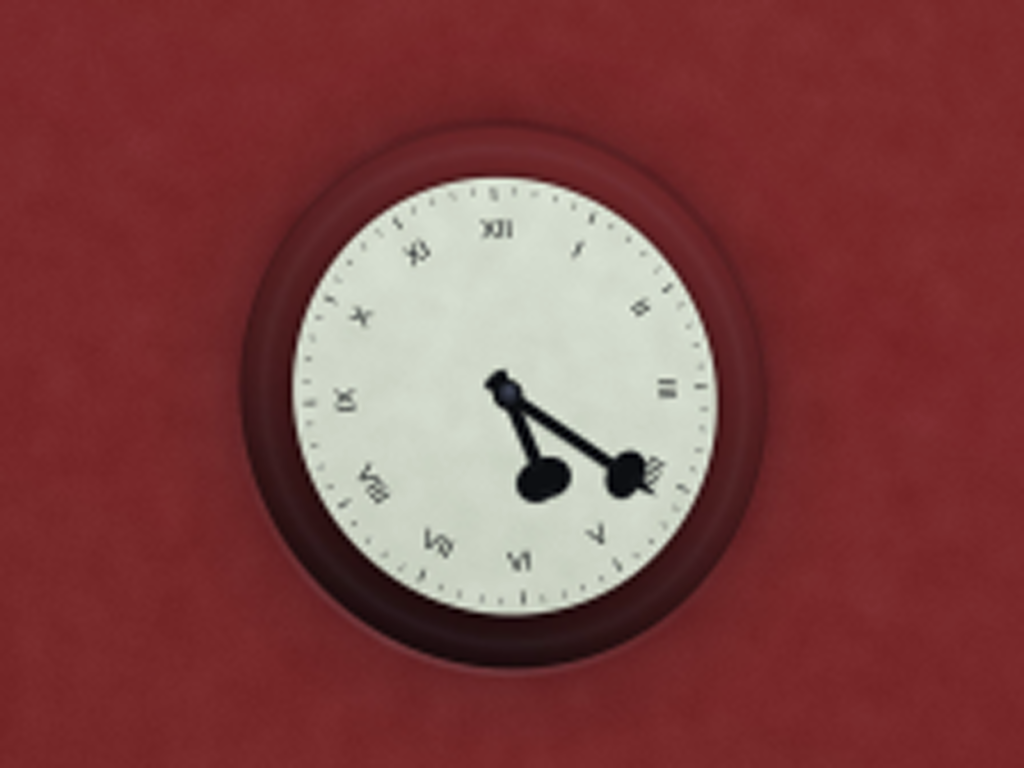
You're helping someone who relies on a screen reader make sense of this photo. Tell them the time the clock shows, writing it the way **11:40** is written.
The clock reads **5:21**
